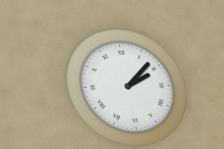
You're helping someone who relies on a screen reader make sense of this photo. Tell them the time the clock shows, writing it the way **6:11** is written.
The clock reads **2:08**
